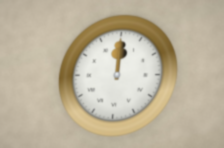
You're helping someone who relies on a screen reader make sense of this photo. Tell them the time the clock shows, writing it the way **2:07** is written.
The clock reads **12:00**
